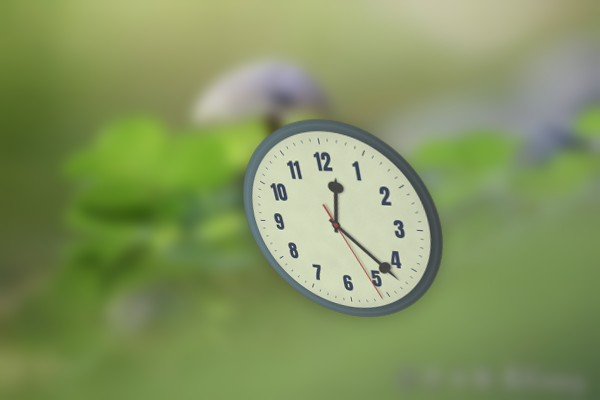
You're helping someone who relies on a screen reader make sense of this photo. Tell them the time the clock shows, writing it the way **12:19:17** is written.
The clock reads **12:22:26**
